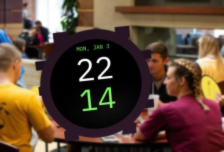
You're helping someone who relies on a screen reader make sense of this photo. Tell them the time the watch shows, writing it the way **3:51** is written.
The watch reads **22:14**
